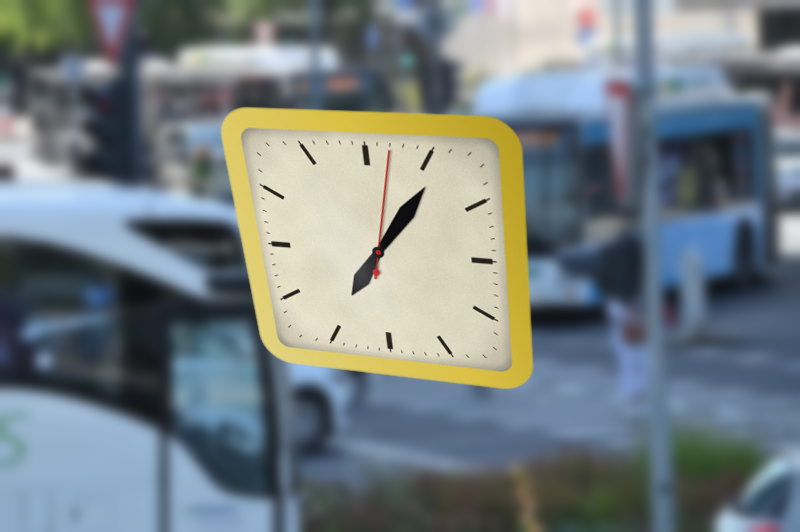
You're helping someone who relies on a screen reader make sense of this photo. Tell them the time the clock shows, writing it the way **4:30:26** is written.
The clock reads **7:06:02**
